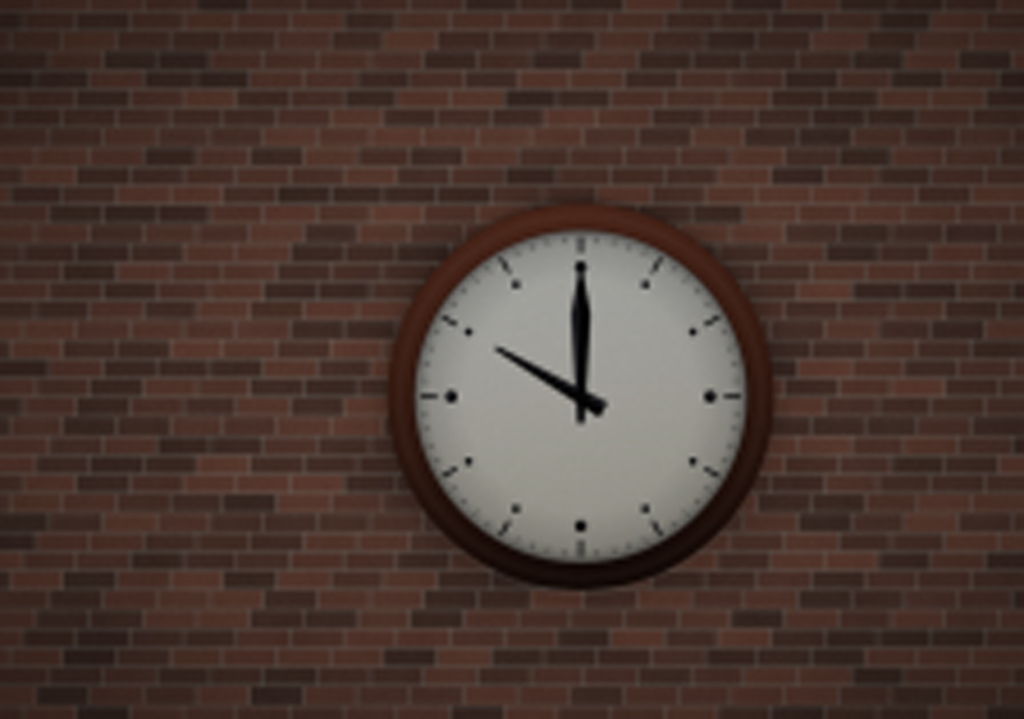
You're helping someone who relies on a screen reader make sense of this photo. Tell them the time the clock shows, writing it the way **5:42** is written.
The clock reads **10:00**
